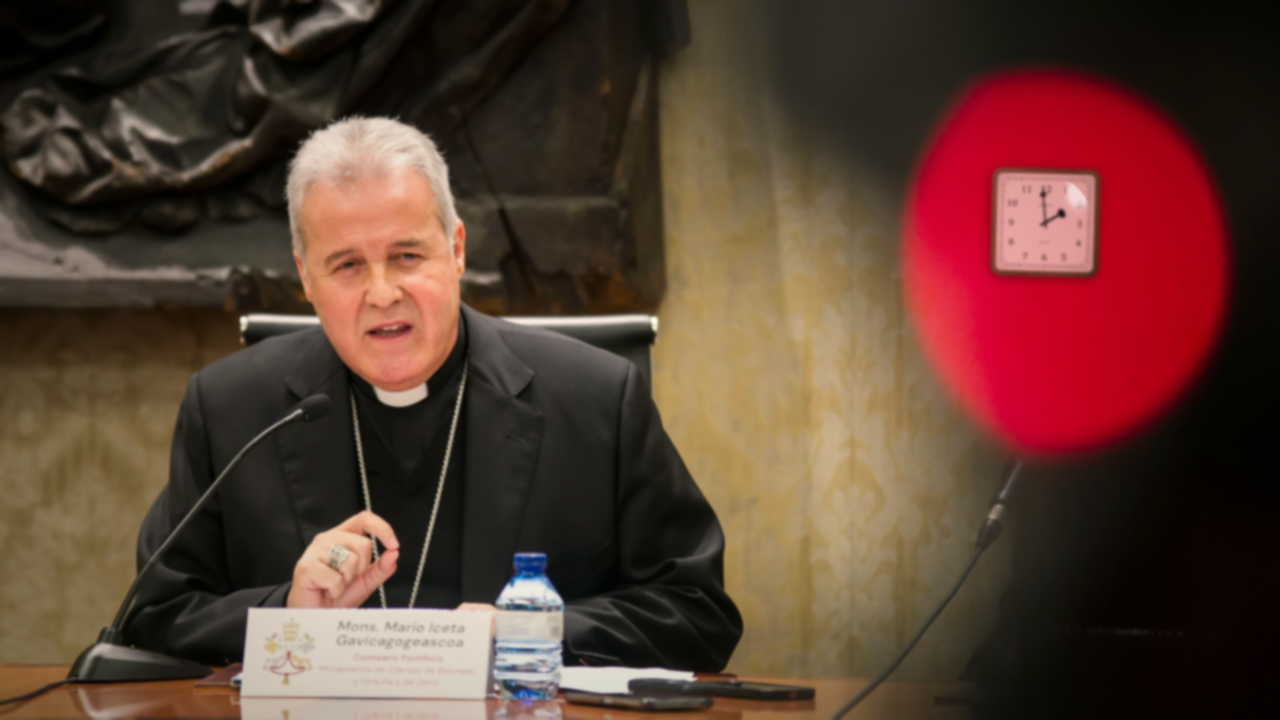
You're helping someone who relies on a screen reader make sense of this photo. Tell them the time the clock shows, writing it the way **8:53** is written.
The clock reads **1:59**
